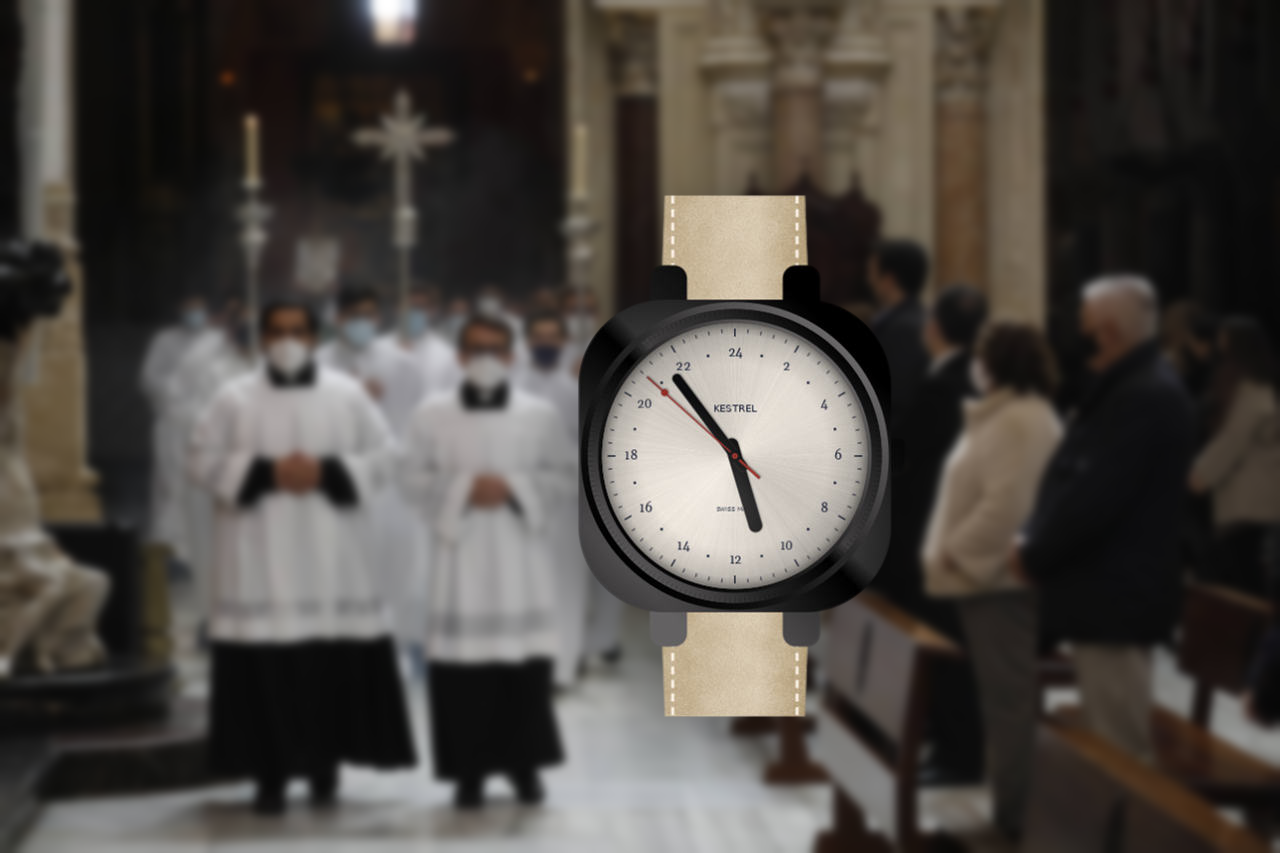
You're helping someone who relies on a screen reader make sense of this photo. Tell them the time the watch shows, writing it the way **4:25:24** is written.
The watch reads **10:53:52**
